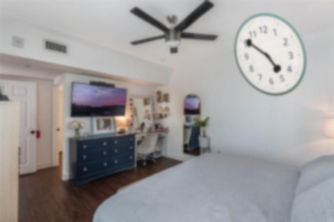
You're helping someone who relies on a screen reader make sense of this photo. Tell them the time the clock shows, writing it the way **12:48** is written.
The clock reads **4:51**
